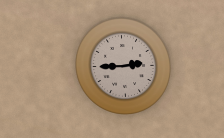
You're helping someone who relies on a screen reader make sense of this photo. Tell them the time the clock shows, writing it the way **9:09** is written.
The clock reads **2:45**
